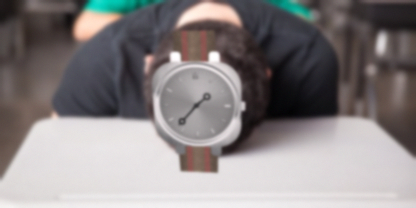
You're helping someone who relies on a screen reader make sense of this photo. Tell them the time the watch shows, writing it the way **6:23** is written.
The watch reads **1:37**
